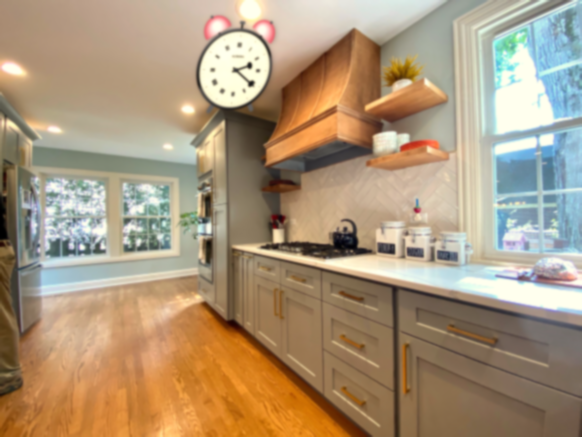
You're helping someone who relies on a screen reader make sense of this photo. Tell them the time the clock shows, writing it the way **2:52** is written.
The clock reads **2:21**
